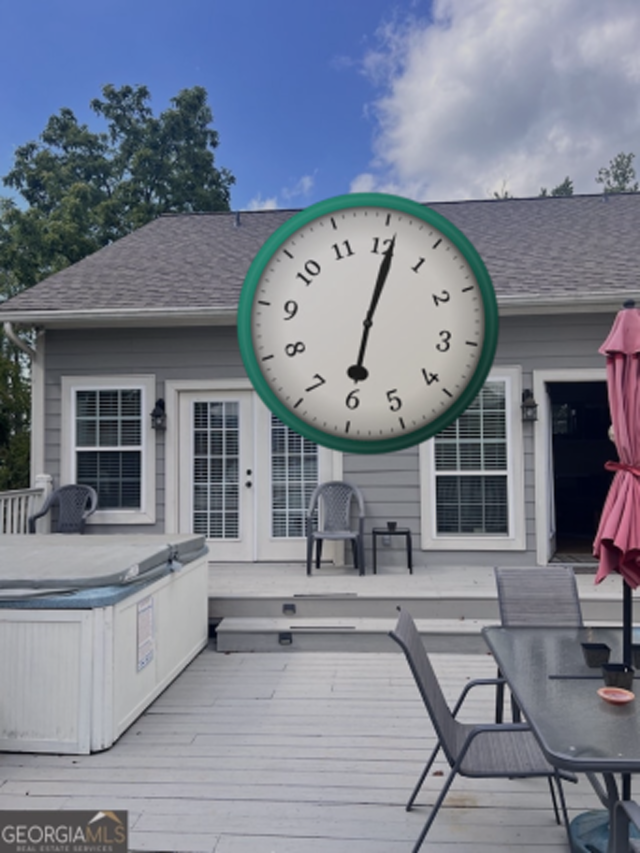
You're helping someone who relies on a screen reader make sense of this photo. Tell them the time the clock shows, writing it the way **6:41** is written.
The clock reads **6:01**
